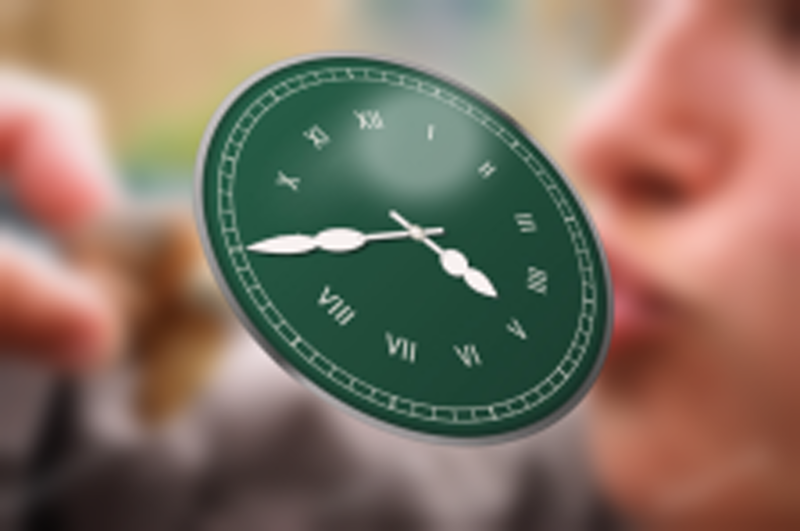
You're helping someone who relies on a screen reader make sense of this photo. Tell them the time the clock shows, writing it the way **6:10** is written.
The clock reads **4:45**
